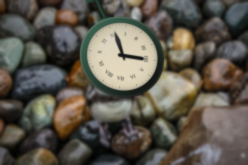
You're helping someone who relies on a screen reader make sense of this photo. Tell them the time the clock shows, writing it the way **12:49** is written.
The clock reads **4:01**
